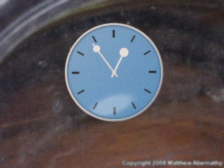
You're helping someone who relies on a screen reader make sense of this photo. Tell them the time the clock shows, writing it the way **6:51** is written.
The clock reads **12:54**
